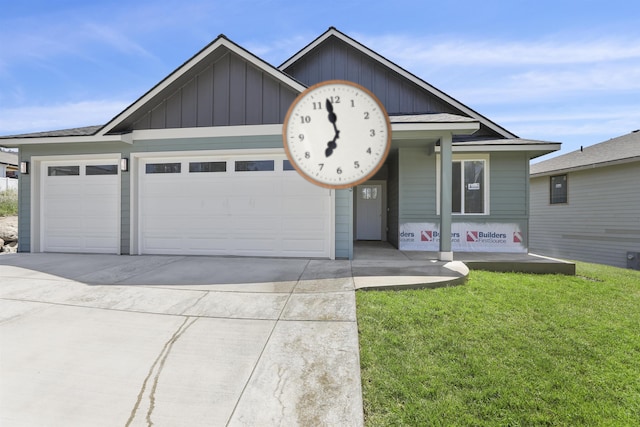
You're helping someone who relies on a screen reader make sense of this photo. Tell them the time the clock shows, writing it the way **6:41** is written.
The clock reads **6:58**
